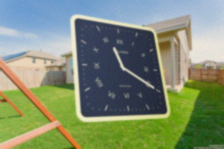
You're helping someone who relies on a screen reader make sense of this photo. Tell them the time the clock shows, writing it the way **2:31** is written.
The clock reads **11:20**
